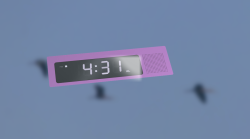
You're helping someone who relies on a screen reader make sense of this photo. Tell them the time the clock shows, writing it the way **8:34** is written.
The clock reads **4:31**
